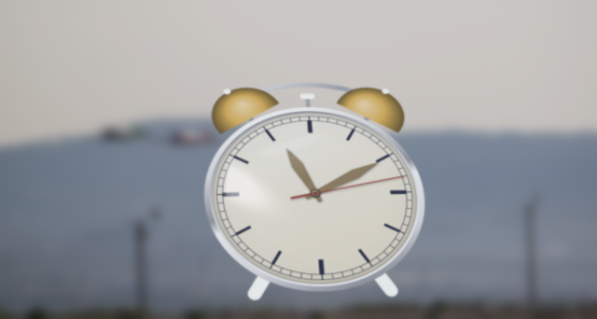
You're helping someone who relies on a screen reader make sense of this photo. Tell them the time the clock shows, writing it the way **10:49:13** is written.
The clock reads **11:10:13**
